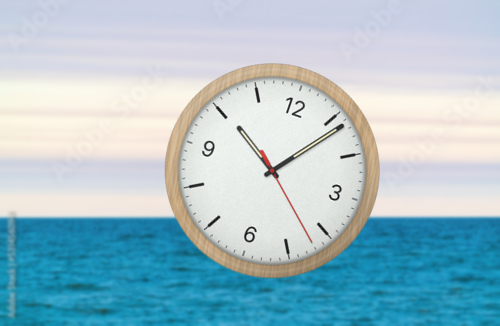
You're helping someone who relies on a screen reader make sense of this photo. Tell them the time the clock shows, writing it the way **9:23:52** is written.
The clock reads **10:06:22**
